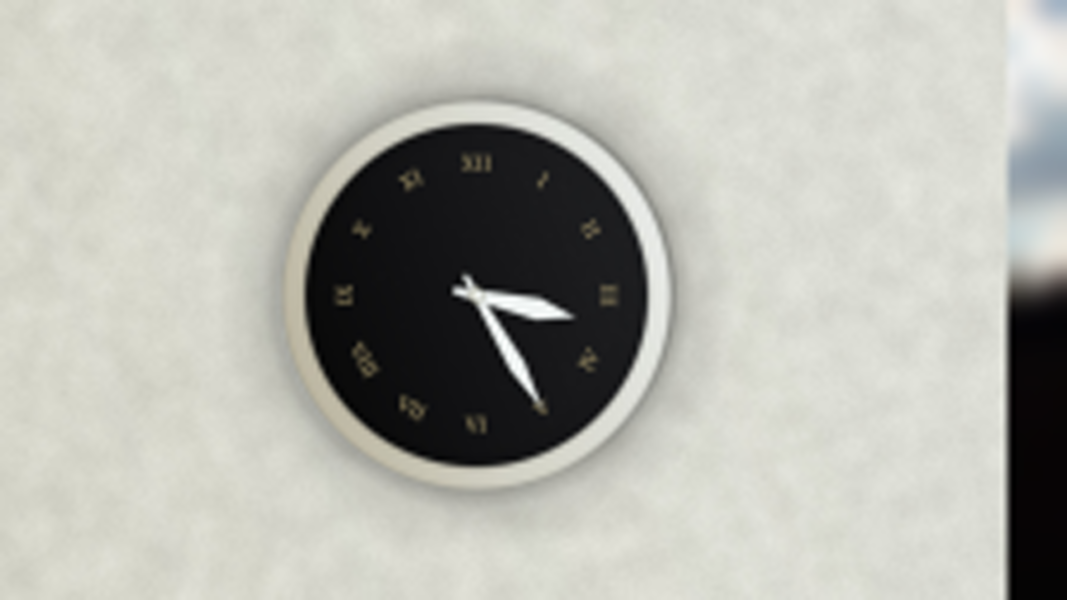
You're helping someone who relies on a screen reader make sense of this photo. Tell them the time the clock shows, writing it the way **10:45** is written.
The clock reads **3:25**
